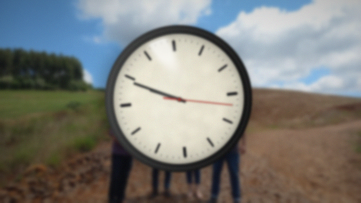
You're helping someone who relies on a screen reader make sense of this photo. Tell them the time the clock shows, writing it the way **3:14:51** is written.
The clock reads **9:49:17**
